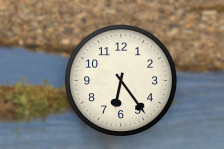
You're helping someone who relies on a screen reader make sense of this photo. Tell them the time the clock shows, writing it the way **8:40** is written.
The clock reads **6:24**
